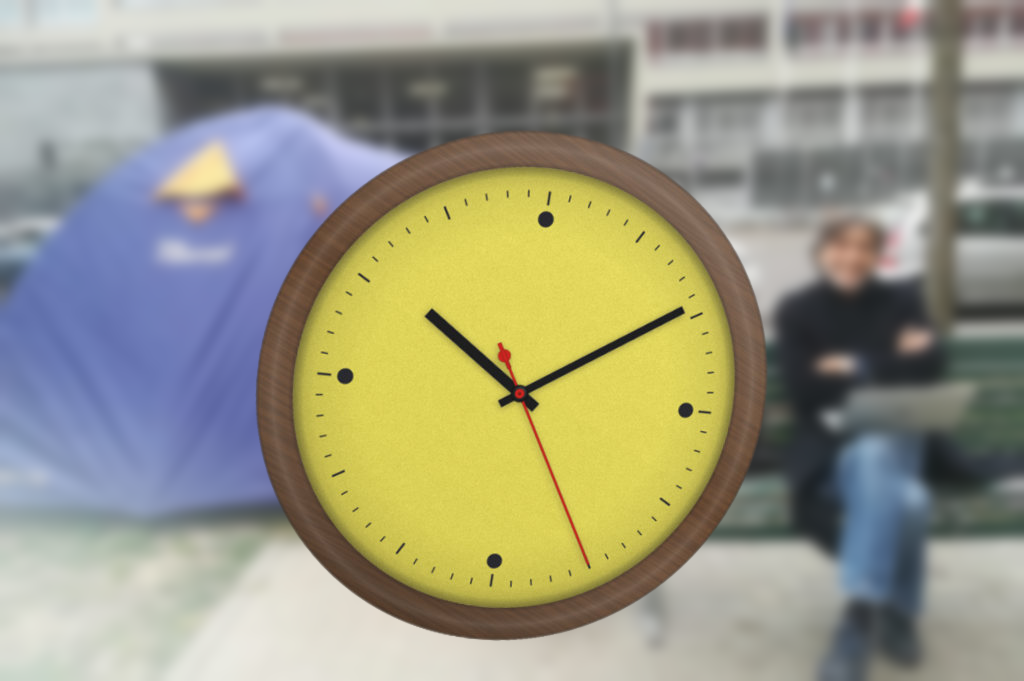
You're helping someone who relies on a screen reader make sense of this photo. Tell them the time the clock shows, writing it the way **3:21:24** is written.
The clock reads **10:09:25**
